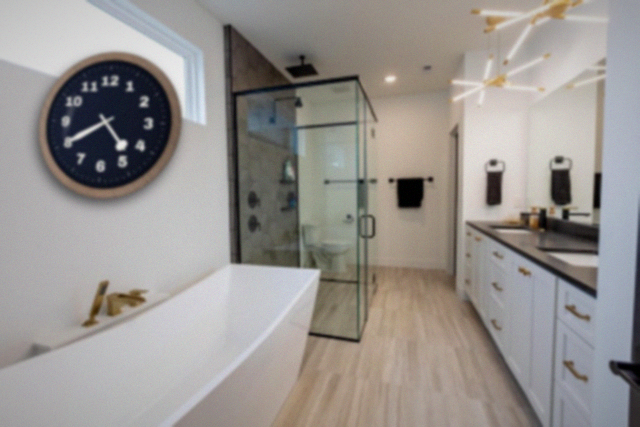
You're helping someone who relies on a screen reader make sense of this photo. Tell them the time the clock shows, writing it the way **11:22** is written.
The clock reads **4:40**
